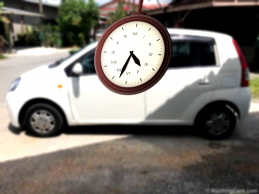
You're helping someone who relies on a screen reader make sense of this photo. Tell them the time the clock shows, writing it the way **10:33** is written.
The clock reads **4:33**
